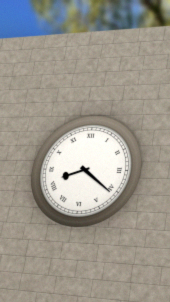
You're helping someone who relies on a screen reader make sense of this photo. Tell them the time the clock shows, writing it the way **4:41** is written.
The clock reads **8:21**
